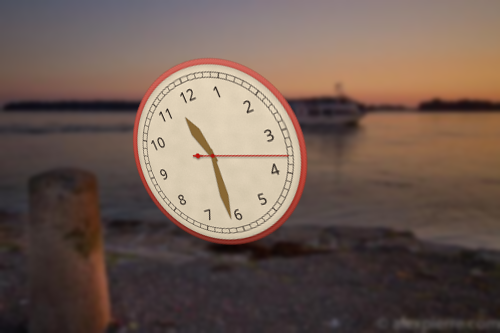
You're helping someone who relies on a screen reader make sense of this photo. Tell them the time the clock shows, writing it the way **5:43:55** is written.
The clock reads **11:31:18**
